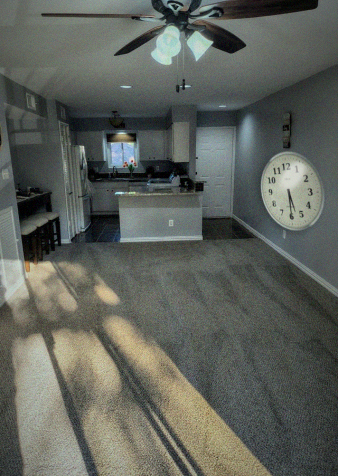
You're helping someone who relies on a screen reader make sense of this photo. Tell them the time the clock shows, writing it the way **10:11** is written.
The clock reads **5:30**
